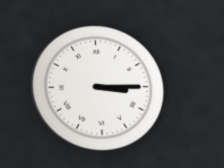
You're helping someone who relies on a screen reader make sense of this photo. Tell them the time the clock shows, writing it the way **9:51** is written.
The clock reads **3:15**
